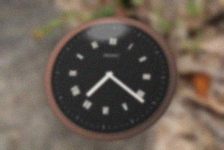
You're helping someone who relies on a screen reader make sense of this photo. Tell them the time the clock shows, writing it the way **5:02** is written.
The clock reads **7:21**
